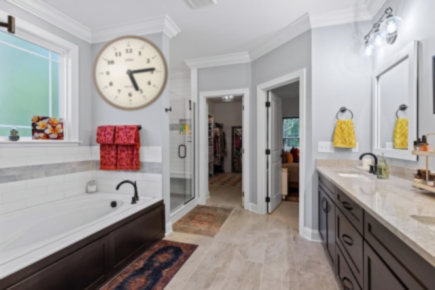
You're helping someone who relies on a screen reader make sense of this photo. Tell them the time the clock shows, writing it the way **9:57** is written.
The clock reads **5:14**
